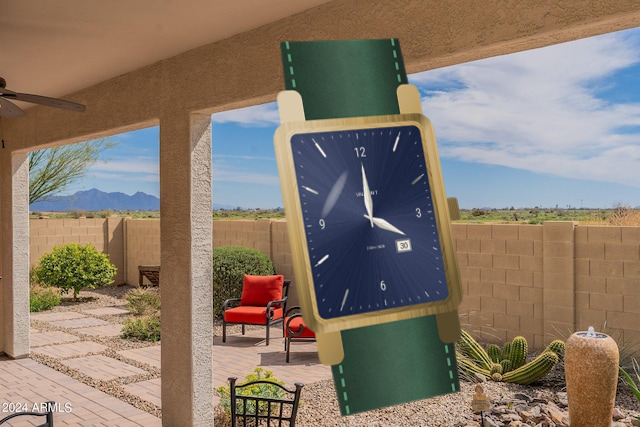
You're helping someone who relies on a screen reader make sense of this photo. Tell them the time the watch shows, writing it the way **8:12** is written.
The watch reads **4:00**
